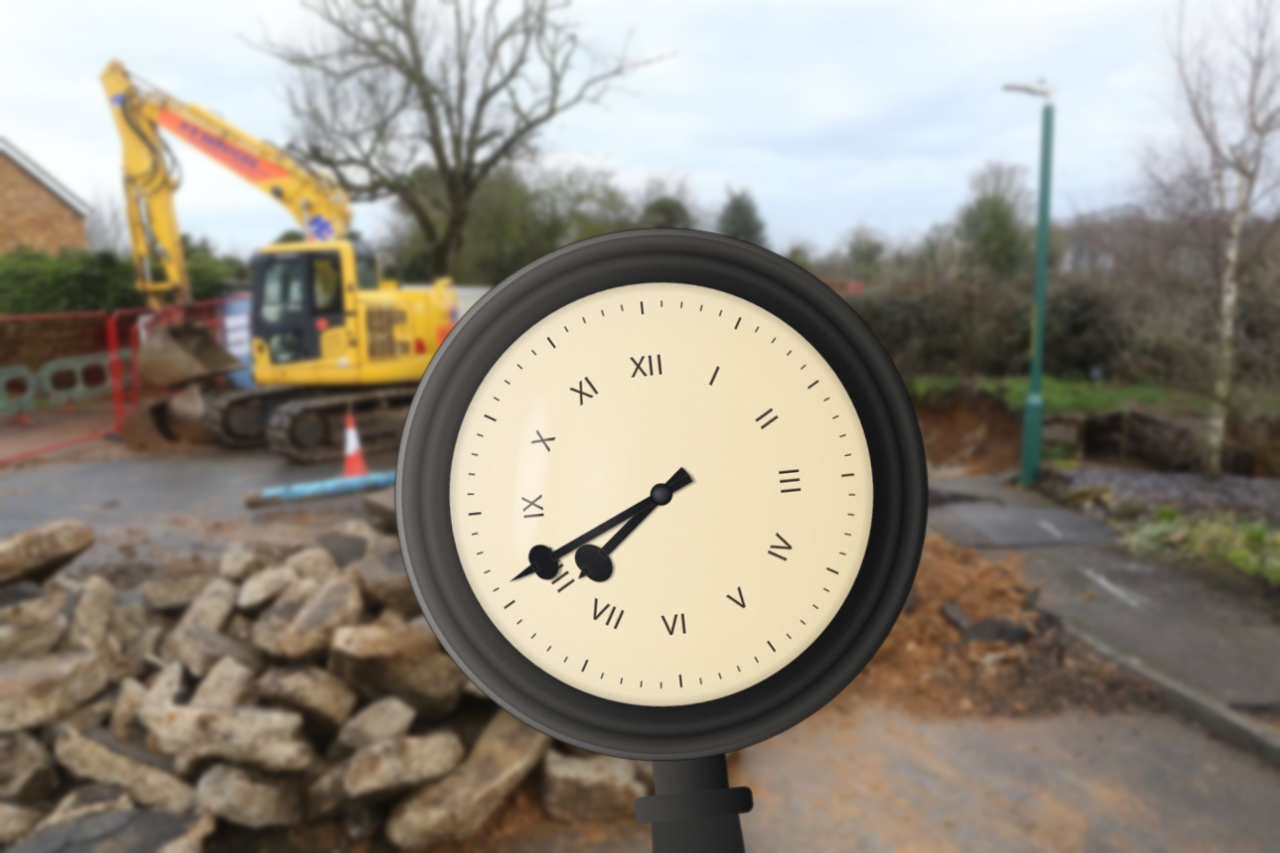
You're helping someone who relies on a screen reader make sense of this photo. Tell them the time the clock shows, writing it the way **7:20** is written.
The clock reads **7:41**
